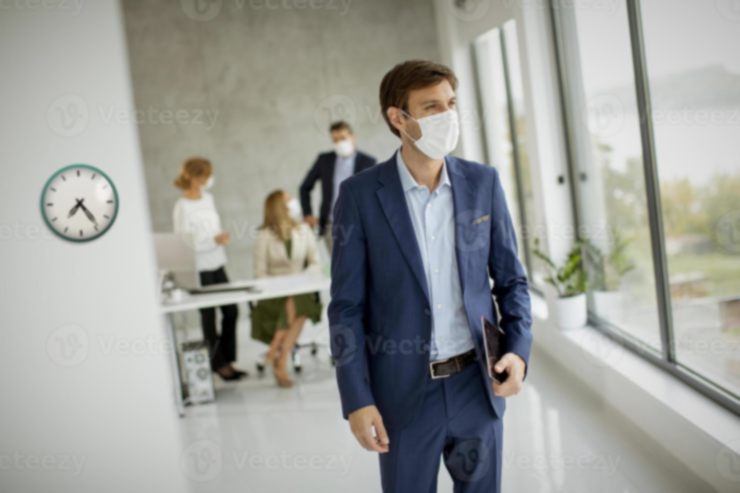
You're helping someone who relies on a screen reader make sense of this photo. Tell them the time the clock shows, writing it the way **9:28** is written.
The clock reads **7:24**
